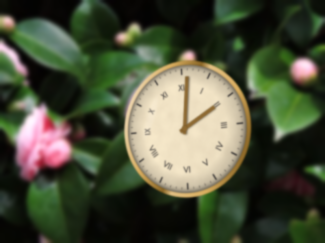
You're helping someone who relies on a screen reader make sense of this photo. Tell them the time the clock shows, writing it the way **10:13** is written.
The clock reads **2:01**
